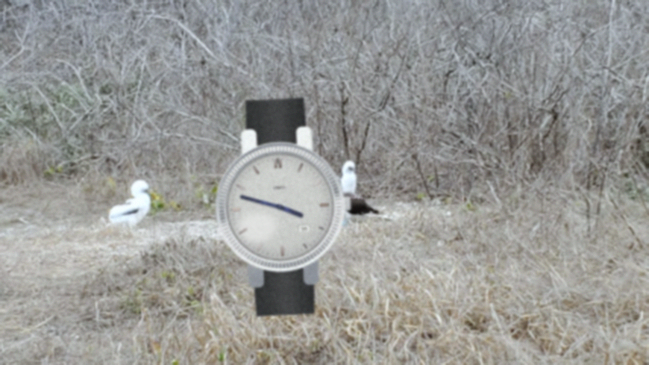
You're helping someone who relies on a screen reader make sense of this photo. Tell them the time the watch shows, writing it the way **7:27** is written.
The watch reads **3:48**
